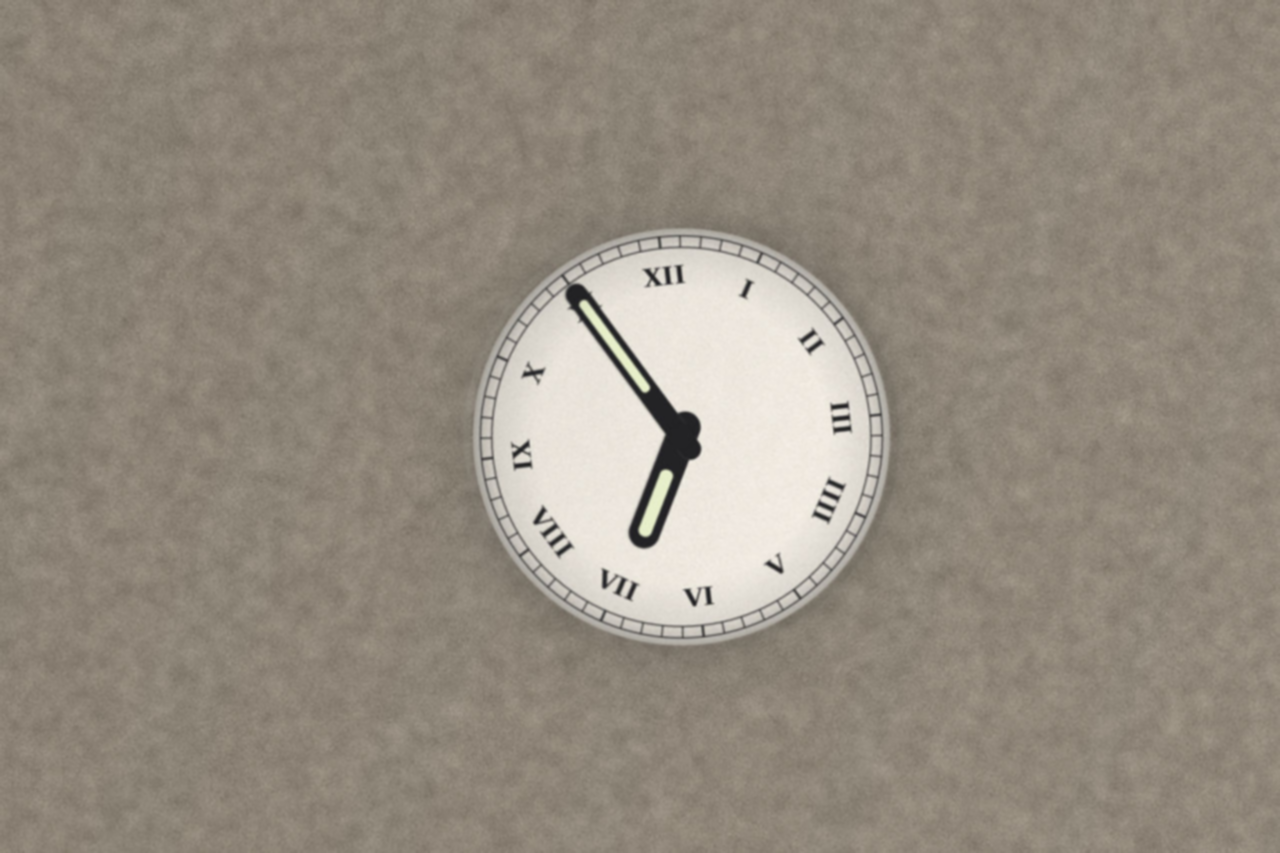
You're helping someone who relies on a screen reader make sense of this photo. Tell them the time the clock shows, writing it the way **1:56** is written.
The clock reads **6:55**
